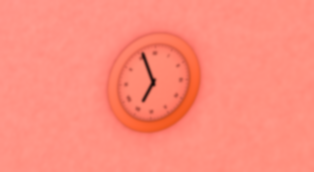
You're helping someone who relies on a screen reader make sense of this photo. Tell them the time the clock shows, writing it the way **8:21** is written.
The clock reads **6:56**
